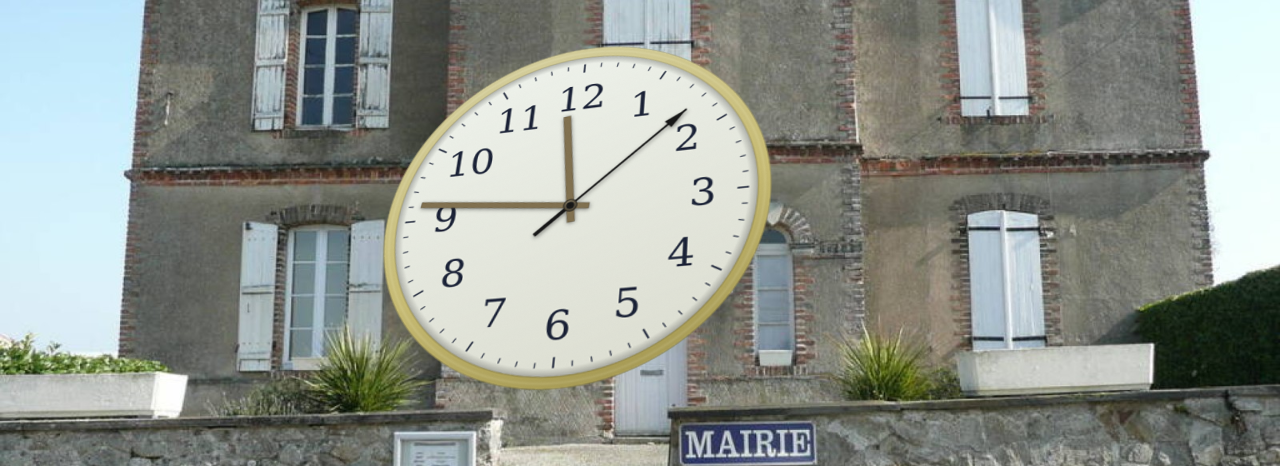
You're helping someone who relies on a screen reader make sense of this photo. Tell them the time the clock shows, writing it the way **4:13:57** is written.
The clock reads **11:46:08**
